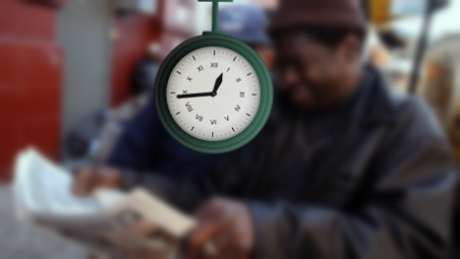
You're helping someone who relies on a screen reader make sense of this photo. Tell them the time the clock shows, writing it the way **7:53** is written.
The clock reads **12:44**
